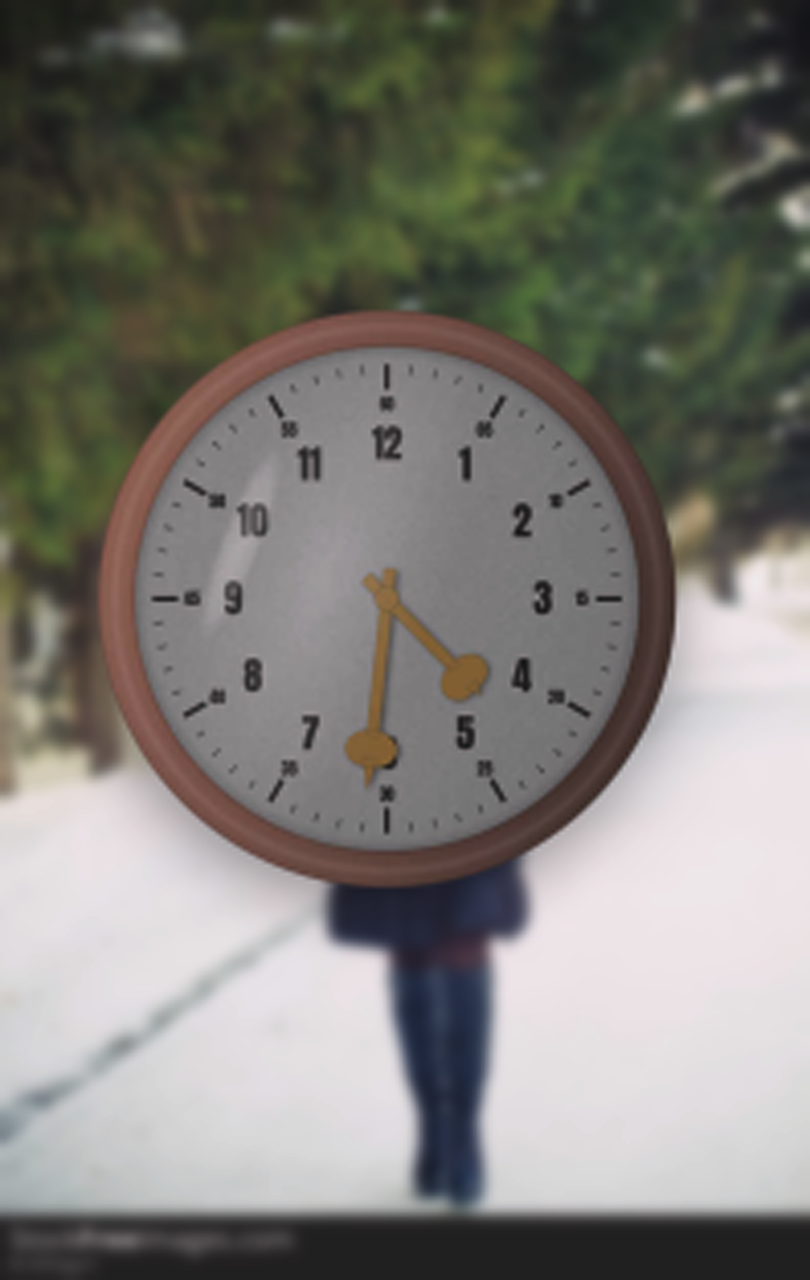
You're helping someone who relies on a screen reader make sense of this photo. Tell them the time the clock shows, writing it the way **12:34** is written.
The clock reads **4:31**
